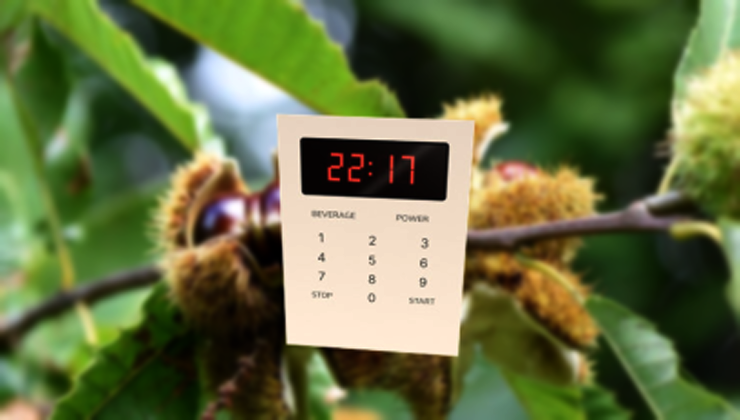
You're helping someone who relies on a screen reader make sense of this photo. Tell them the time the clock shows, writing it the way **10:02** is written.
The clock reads **22:17**
